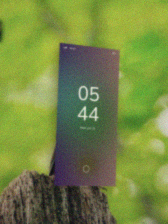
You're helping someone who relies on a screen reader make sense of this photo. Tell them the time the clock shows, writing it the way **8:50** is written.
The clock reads **5:44**
